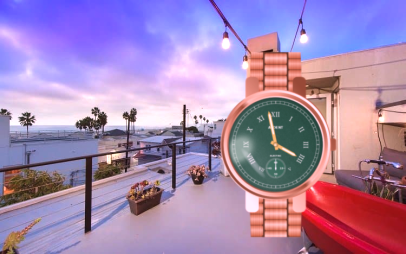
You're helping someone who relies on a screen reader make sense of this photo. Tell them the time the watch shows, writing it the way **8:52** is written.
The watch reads **3:58**
